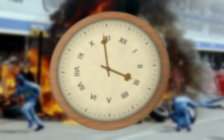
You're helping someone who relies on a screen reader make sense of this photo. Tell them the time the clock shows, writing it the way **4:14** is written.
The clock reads **2:54**
